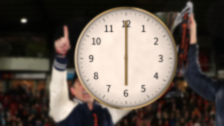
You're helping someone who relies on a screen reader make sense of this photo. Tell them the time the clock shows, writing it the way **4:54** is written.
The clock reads **6:00**
